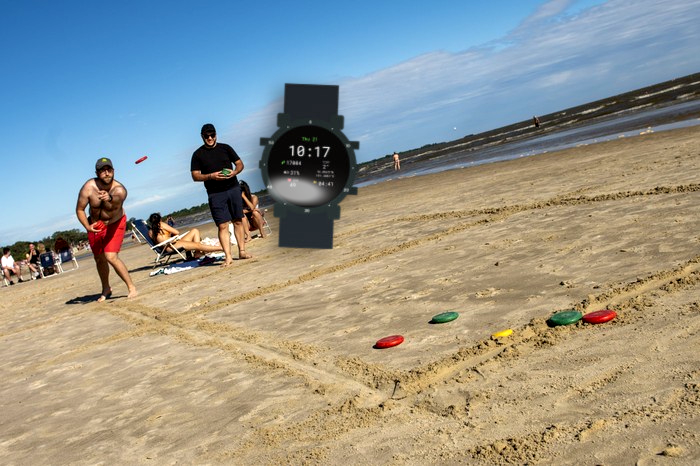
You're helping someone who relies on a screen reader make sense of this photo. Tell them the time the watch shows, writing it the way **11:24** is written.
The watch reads **10:17**
